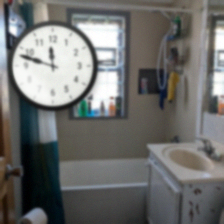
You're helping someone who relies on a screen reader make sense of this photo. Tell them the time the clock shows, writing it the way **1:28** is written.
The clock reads **11:48**
